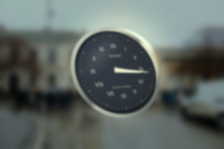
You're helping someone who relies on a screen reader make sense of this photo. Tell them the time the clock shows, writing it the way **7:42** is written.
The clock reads **3:16**
